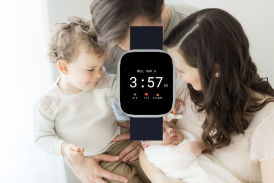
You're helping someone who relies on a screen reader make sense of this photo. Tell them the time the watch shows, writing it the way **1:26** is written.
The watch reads **3:57**
